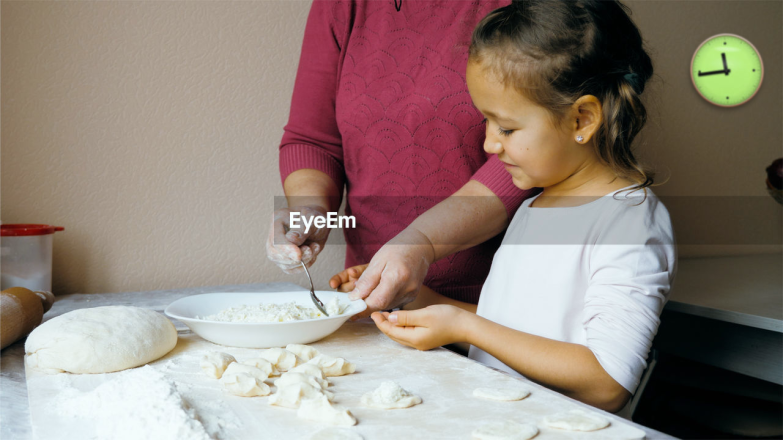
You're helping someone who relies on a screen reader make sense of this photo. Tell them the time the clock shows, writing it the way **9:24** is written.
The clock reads **11:44**
